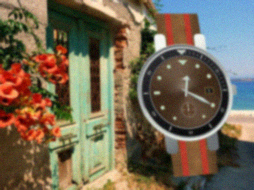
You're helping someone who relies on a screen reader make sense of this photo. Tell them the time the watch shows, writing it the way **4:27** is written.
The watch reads **12:20**
